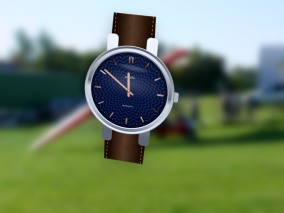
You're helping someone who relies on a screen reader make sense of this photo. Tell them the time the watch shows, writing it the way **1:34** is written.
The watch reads **11:51**
